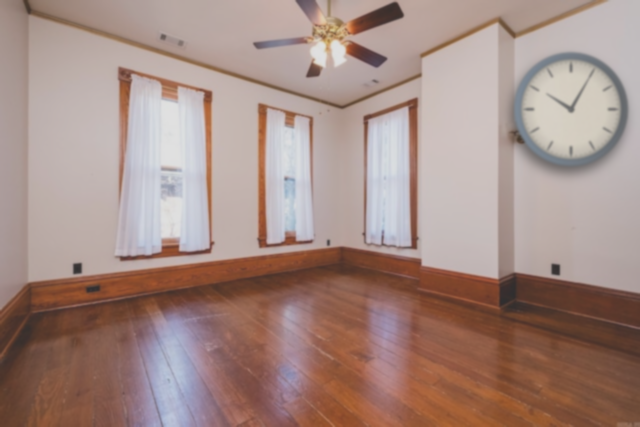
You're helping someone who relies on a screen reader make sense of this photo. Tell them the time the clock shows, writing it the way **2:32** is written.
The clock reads **10:05**
